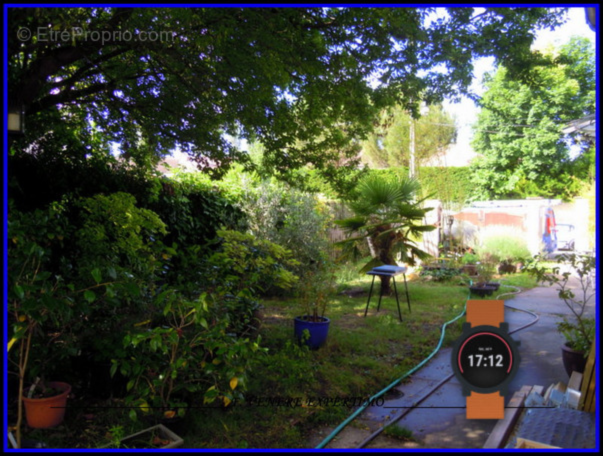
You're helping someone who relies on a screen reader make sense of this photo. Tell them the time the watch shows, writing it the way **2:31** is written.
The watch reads **17:12**
